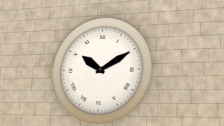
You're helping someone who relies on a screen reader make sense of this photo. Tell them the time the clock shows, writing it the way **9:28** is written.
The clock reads **10:10**
